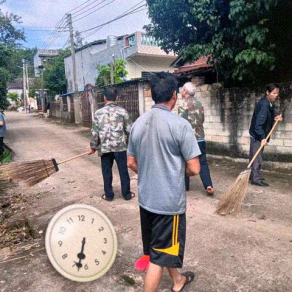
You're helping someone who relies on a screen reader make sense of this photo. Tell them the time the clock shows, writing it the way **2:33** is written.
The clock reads **6:33**
